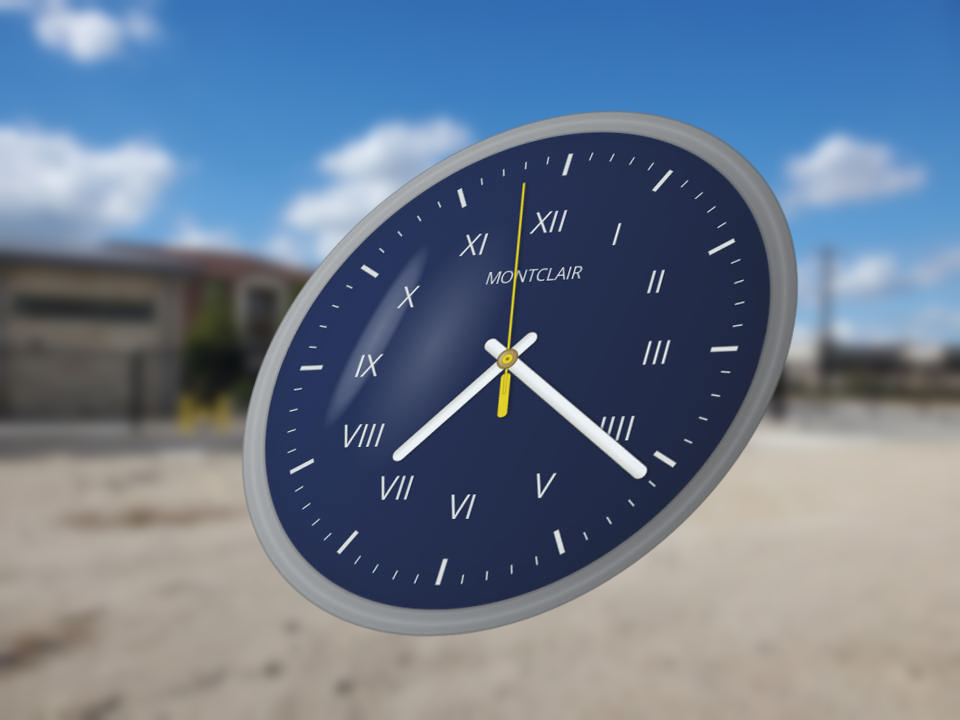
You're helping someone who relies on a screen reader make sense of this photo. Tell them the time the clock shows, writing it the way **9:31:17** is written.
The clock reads **7:20:58**
